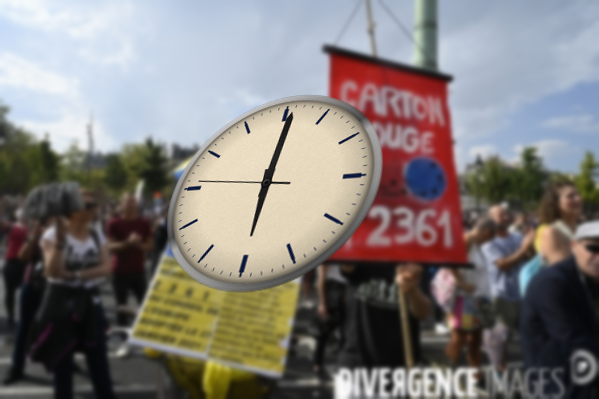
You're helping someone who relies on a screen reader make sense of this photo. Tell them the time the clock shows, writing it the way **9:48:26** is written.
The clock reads **6:00:46**
